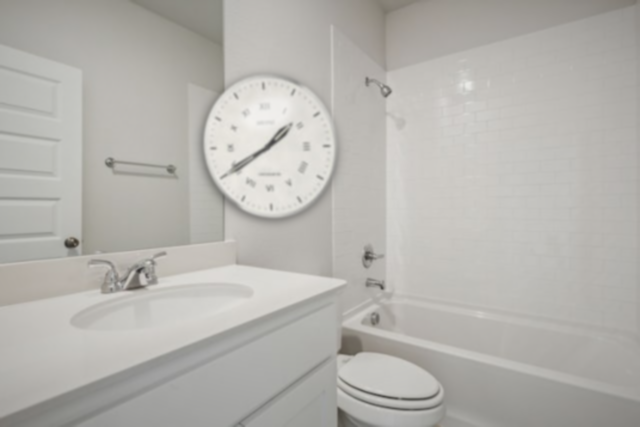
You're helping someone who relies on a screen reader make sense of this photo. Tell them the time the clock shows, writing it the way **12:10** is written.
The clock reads **1:40**
